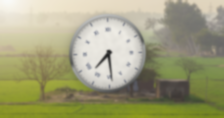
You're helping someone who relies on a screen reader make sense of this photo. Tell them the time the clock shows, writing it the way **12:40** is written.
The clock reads **7:29**
